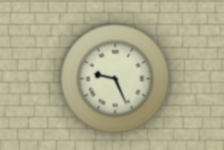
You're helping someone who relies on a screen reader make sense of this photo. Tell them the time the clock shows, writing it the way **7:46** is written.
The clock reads **9:26**
